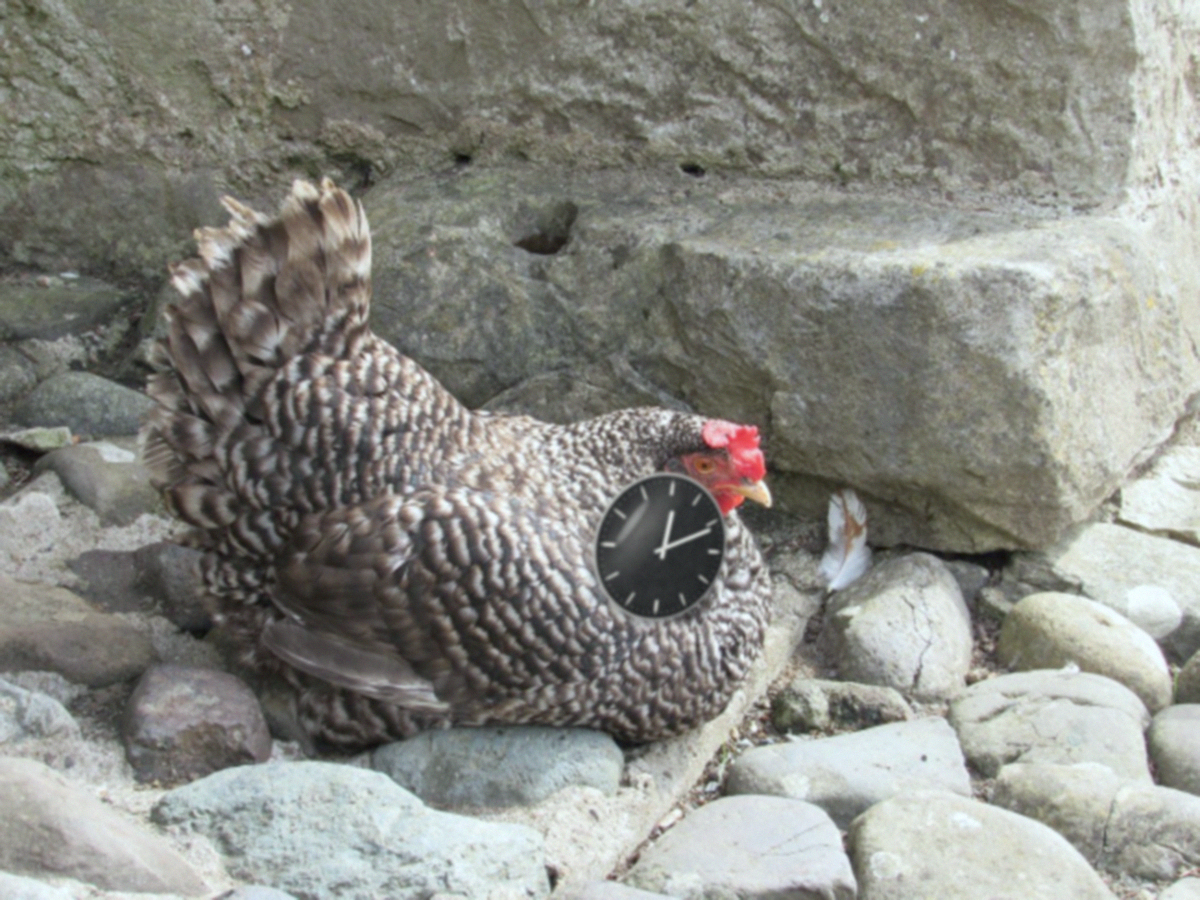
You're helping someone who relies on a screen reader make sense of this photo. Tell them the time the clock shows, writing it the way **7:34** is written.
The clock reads **12:11**
